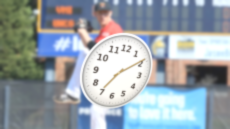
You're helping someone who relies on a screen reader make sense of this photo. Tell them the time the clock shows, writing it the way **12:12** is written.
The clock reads **7:09**
